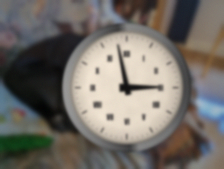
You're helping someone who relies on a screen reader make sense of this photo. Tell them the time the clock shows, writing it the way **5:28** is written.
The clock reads **2:58**
